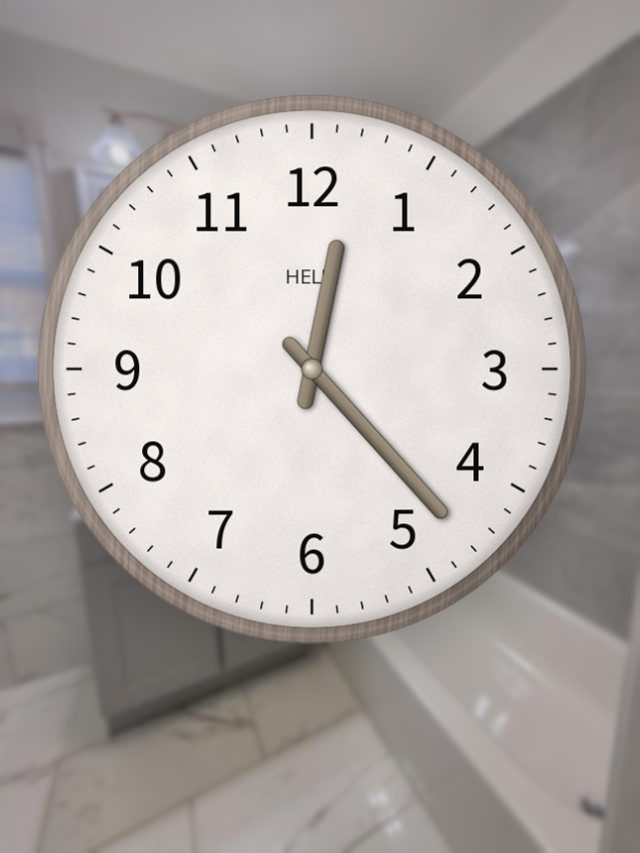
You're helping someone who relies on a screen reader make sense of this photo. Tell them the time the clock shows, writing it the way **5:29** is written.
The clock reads **12:23**
